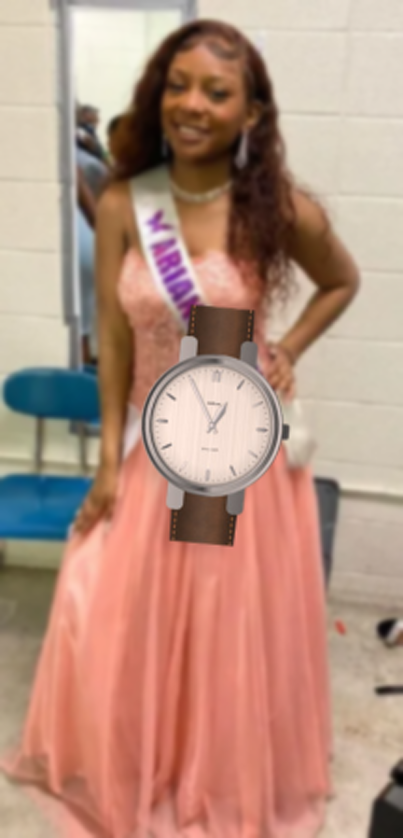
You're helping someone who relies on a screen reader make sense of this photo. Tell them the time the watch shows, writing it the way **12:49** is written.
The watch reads **12:55**
